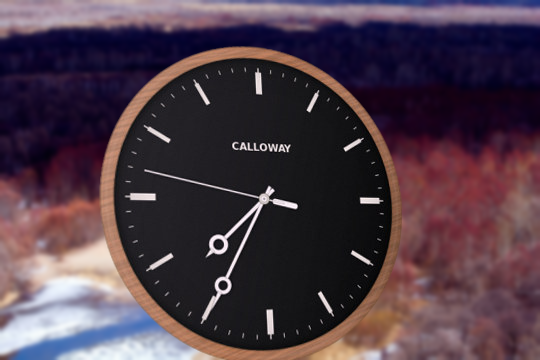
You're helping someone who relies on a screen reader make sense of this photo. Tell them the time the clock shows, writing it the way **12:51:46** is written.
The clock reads **7:34:47**
